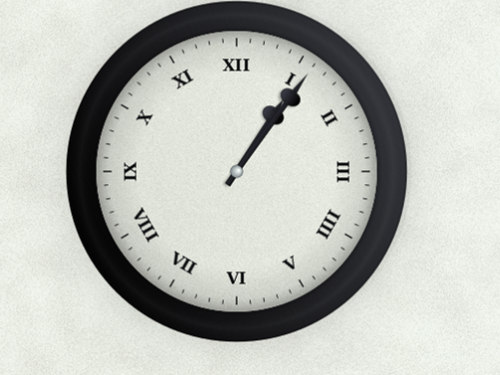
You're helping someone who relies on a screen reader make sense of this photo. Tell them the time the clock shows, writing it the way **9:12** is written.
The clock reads **1:06**
